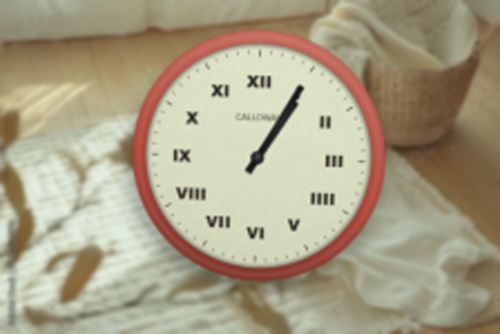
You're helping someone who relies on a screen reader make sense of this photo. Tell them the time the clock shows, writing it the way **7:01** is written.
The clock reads **1:05**
